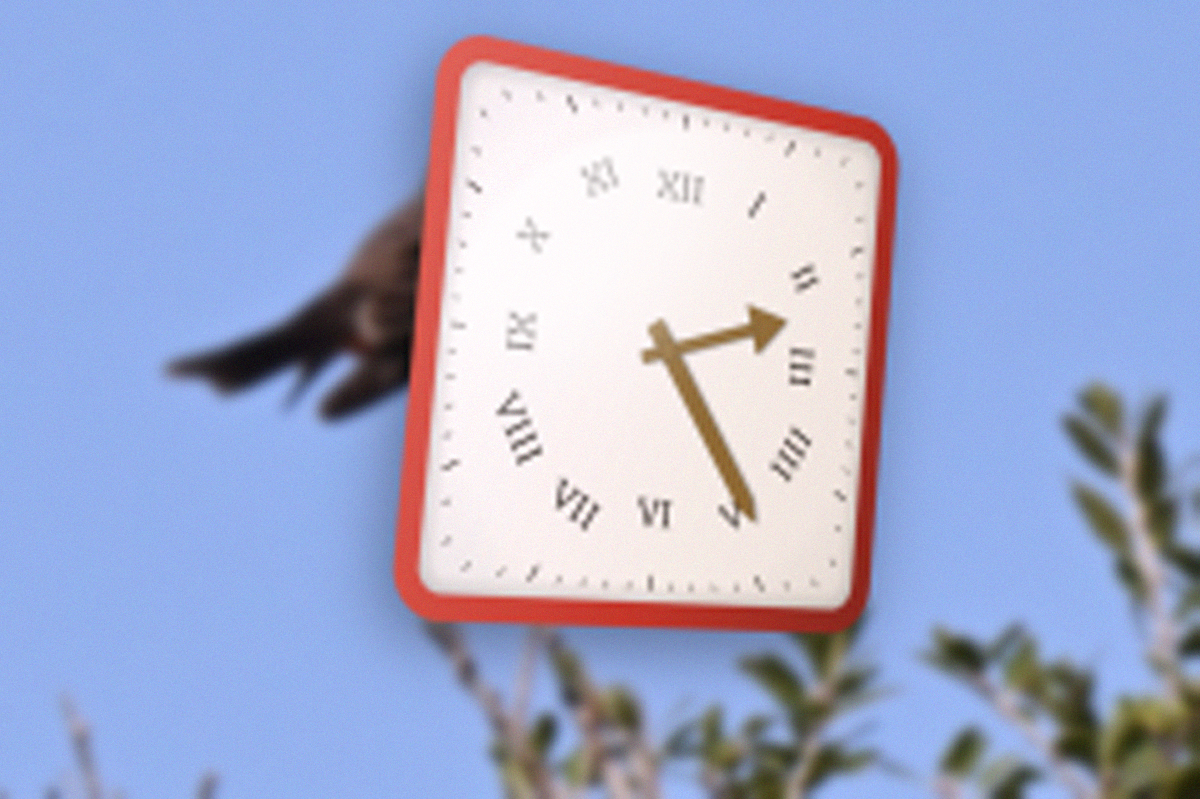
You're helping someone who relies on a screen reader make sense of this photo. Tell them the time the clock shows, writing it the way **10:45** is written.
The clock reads **2:24**
